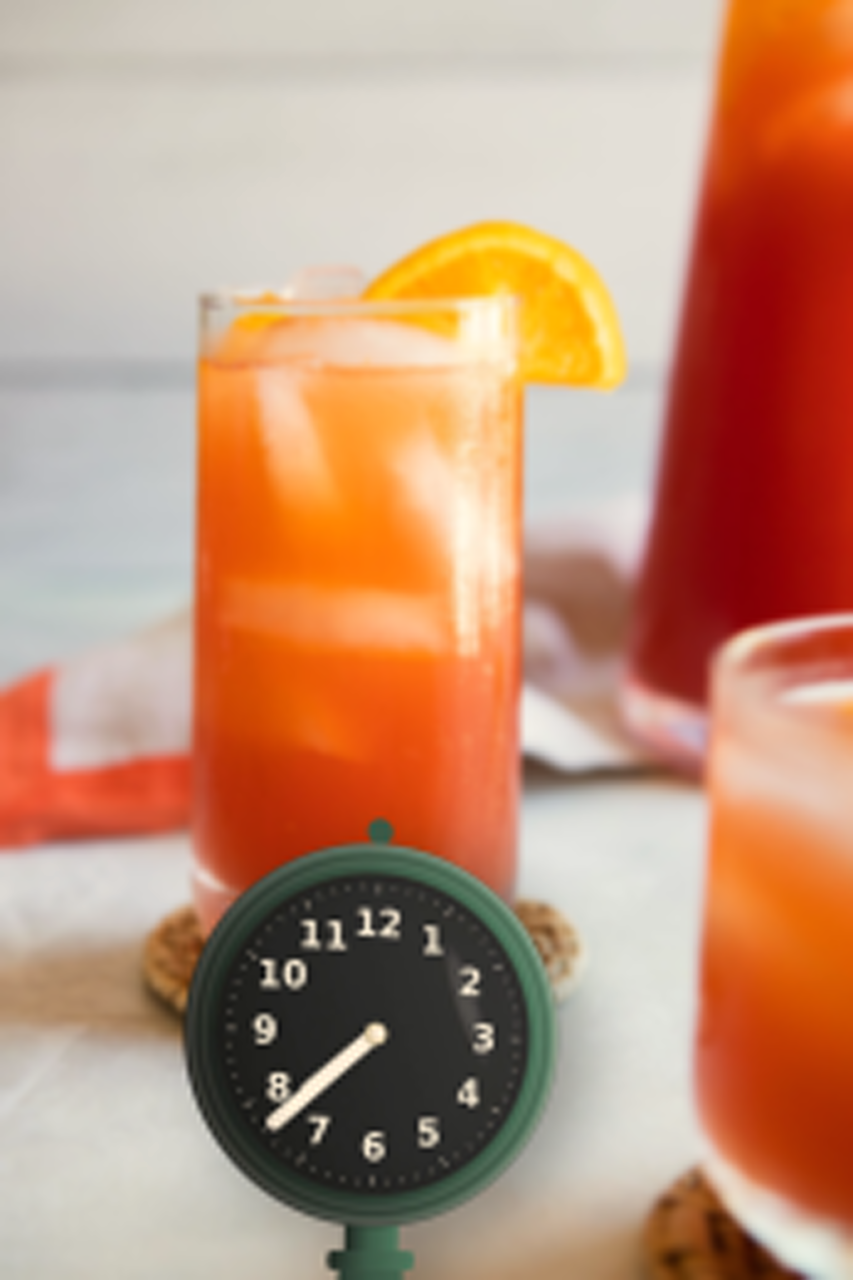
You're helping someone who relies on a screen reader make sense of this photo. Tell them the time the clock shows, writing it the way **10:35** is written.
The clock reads **7:38**
